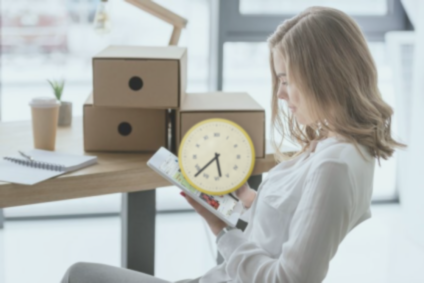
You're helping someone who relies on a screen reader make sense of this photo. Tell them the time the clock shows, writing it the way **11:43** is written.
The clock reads **5:38**
